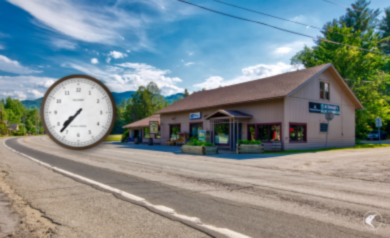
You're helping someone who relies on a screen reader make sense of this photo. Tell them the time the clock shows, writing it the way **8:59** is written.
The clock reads **7:37**
